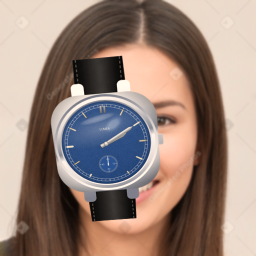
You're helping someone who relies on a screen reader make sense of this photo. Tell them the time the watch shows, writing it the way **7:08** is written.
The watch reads **2:10**
